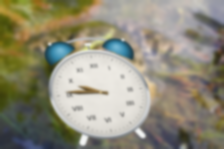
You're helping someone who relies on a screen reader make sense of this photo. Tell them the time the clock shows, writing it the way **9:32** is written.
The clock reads **9:46**
